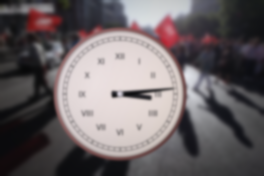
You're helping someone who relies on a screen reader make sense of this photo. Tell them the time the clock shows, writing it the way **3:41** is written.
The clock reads **3:14**
